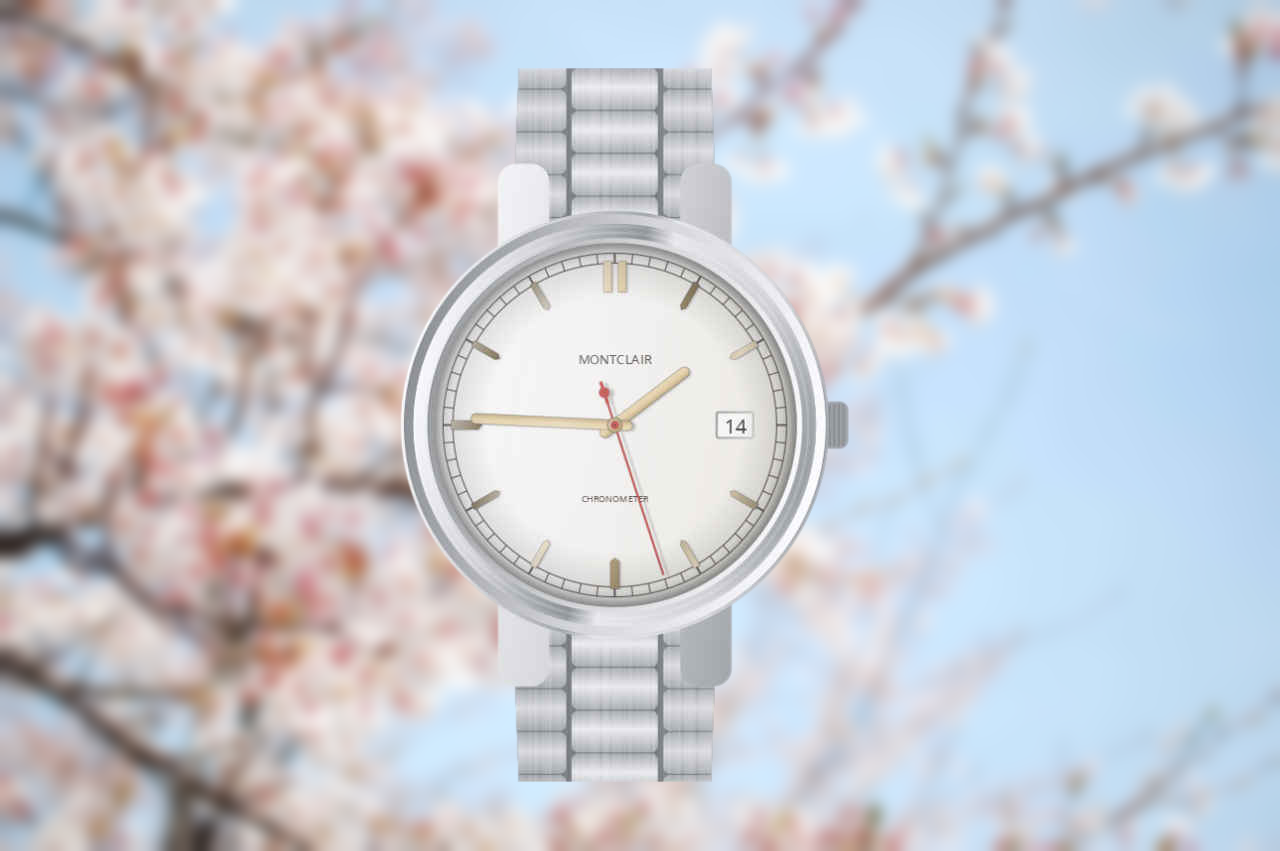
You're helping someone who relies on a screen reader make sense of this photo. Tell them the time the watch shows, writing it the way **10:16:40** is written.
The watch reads **1:45:27**
